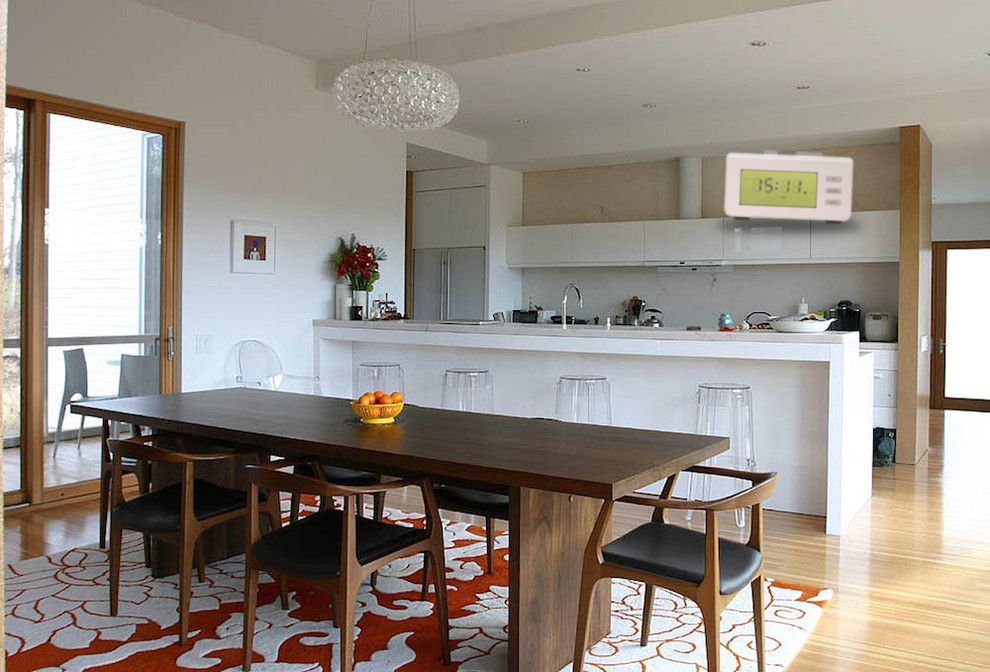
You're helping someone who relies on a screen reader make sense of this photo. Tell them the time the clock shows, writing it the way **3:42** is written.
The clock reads **15:11**
